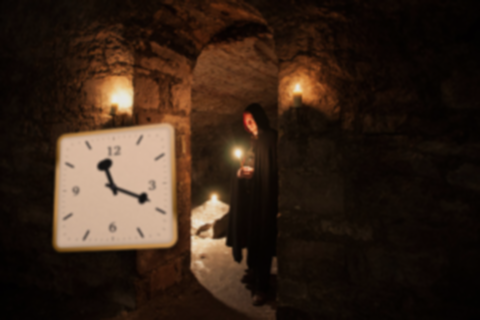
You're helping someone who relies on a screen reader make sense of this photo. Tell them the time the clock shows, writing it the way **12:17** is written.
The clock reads **11:19**
